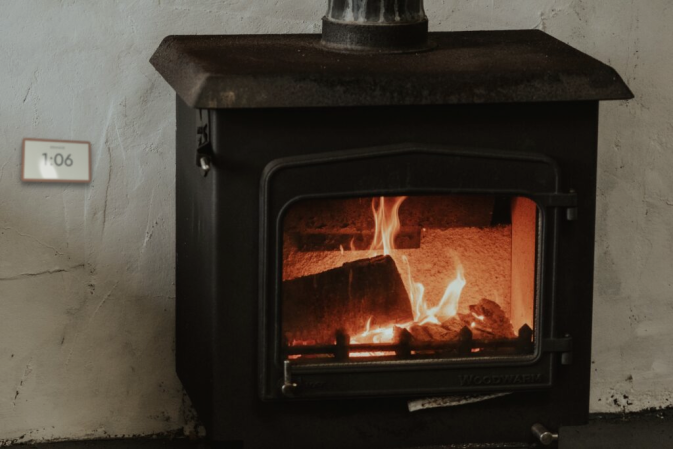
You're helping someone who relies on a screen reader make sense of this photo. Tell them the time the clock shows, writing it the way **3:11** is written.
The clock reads **1:06**
